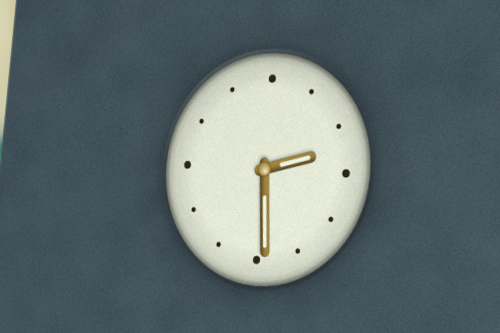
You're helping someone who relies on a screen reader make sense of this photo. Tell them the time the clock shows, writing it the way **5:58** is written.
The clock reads **2:29**
